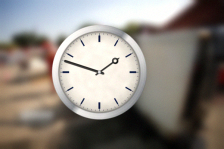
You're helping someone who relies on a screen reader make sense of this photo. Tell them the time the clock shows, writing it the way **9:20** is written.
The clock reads **1:48**
